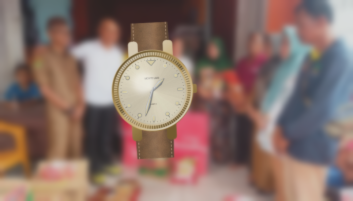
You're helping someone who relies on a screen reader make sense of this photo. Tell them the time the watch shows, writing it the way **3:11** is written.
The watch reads **1:33**
